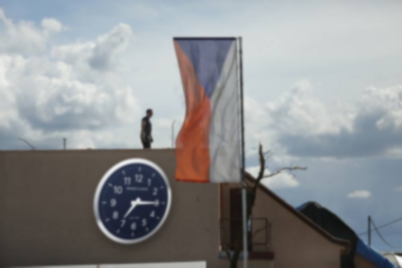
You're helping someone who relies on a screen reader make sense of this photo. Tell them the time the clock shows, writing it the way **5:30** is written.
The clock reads **7:15**
